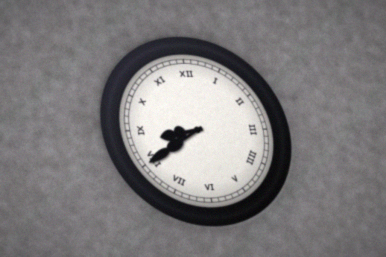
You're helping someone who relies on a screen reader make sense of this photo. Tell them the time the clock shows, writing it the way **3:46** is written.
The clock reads **8:40**
